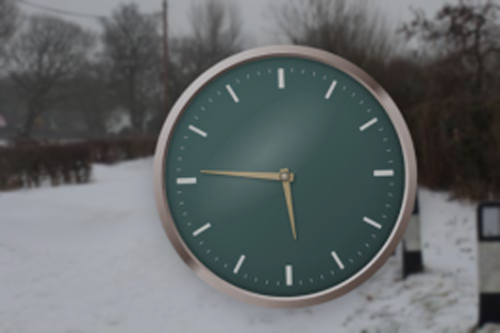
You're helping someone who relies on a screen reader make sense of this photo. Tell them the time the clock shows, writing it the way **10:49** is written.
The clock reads **5:46**
